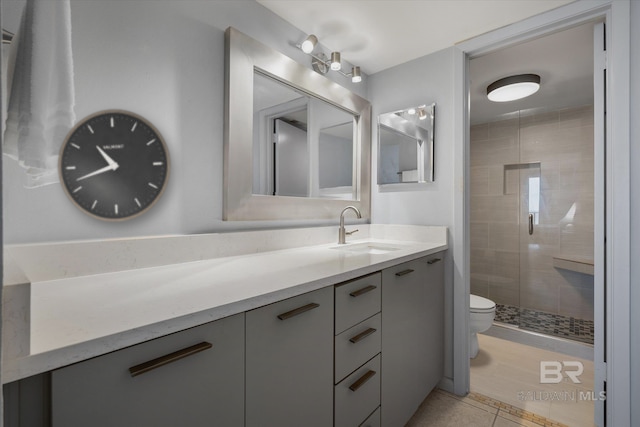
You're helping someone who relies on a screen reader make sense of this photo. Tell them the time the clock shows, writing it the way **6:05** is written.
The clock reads **10:42**
